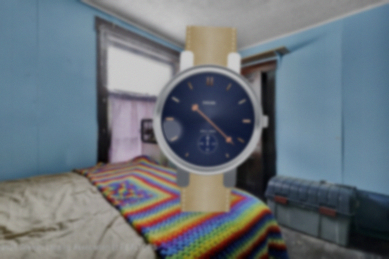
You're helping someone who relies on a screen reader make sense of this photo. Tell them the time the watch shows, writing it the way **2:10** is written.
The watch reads **10:22**
